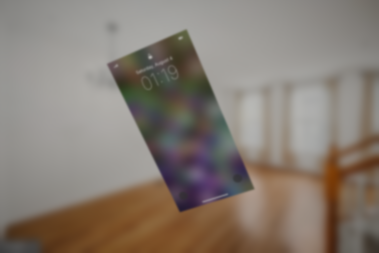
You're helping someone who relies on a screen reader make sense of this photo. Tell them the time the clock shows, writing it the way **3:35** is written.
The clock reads **1:19**
